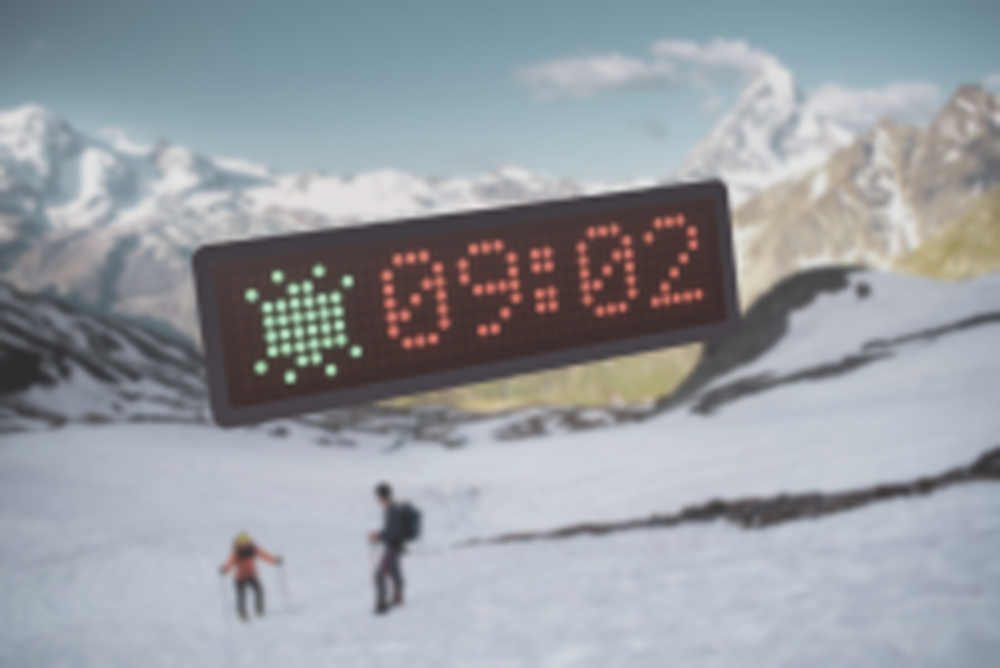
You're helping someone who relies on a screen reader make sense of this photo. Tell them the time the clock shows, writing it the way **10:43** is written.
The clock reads **9:02**
